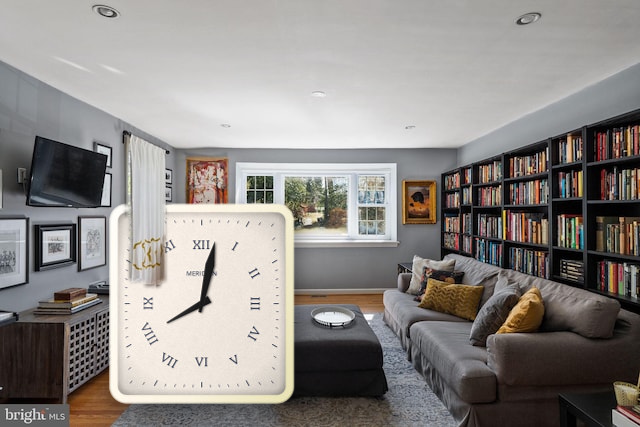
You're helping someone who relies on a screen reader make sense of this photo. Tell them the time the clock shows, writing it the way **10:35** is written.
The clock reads **8:02**
